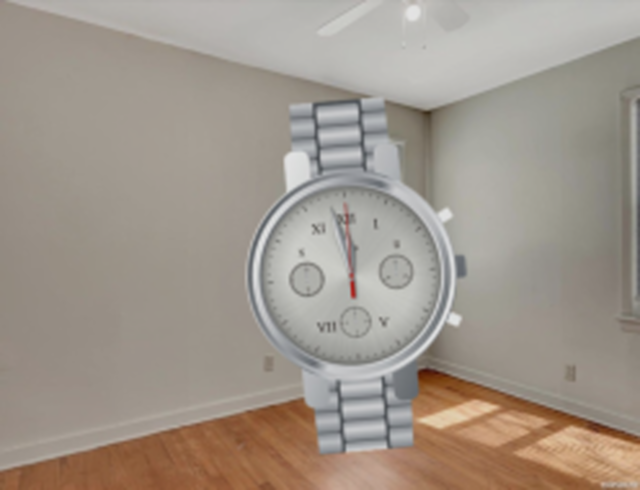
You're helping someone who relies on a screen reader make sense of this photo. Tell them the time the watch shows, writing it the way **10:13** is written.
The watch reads **11:58**
